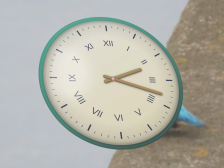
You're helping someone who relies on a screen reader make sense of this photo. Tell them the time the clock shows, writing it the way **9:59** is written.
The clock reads **2:18**
